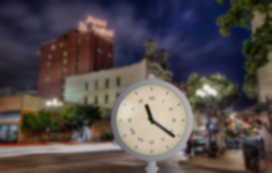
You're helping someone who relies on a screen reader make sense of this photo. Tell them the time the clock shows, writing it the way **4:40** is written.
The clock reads **11:21**
